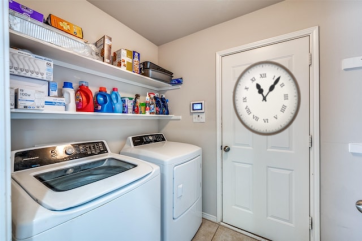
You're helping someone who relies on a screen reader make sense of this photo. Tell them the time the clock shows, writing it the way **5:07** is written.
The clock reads **11:07**
